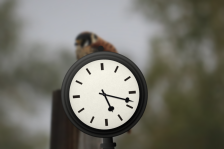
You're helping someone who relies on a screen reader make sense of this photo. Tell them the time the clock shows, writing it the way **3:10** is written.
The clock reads **5:18**
